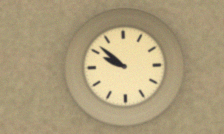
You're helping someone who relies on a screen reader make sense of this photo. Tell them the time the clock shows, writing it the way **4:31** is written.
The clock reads **9:52**
